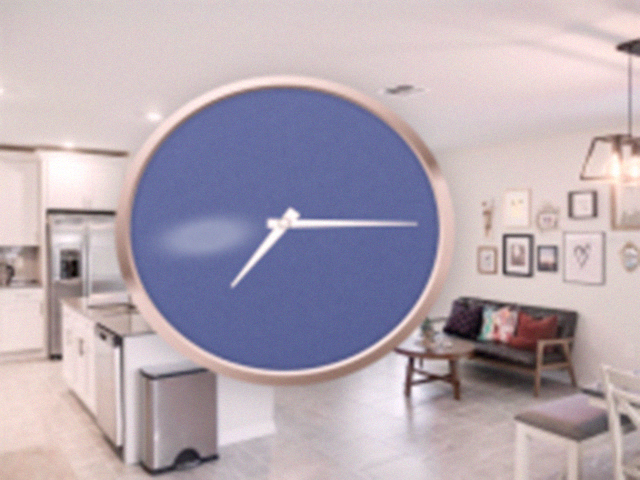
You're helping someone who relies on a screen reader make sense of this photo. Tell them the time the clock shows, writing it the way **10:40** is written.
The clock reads **7:15**
